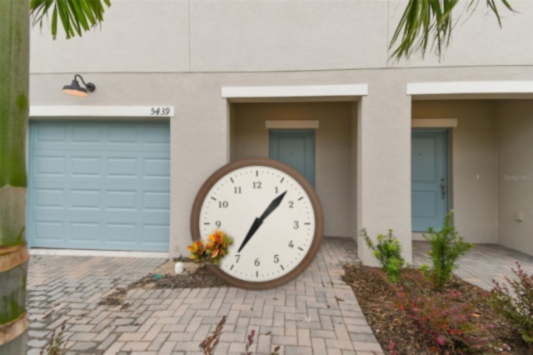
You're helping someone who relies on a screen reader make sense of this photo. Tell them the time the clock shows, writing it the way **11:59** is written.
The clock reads **7:07**
